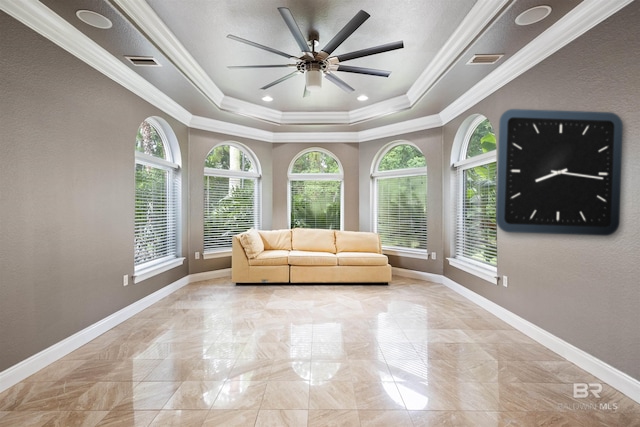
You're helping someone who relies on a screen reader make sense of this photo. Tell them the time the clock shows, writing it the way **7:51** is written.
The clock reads **8:16**
